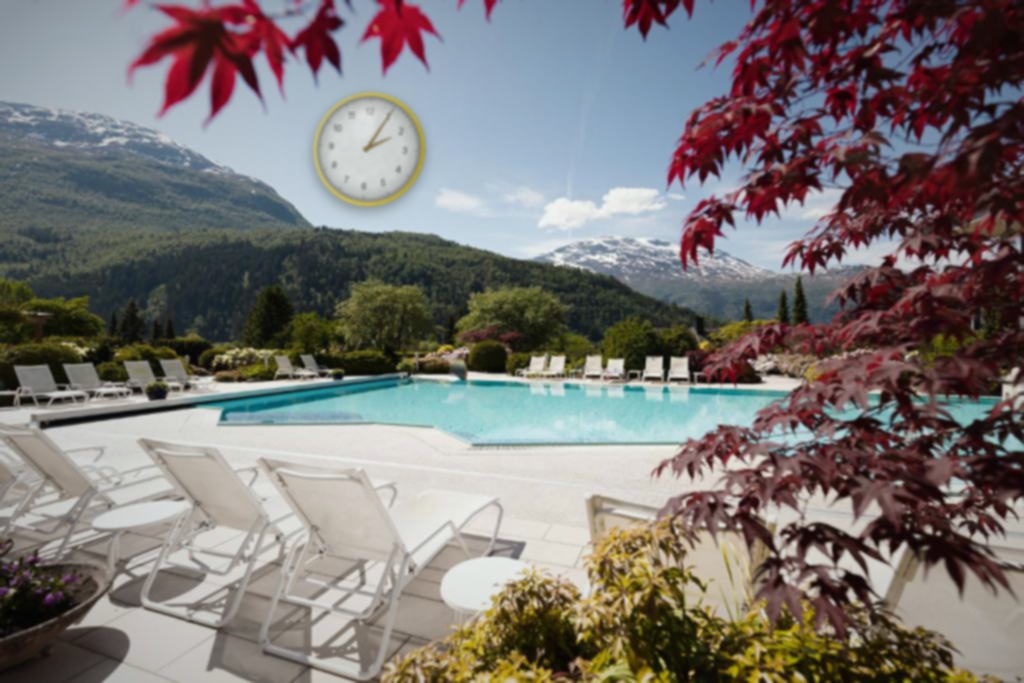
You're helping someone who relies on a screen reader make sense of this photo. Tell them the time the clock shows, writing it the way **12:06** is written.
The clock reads **2:05**
